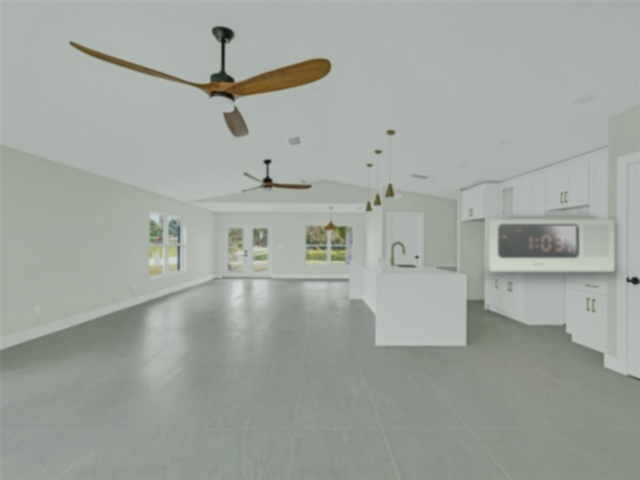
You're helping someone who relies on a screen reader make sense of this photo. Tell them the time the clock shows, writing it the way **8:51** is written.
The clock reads **1:03**
